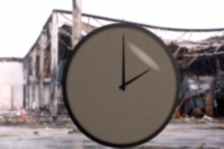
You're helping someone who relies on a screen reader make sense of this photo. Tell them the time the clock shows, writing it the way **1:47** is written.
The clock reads **2:00**
